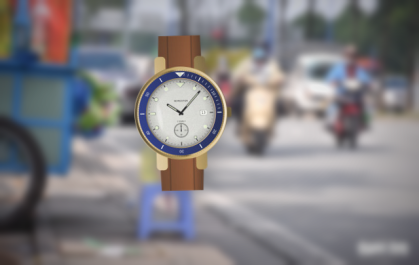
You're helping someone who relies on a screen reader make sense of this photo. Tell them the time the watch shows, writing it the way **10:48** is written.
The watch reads **10:07**
